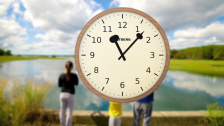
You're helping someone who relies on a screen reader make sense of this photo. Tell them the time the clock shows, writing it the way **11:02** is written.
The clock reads **11:07**
